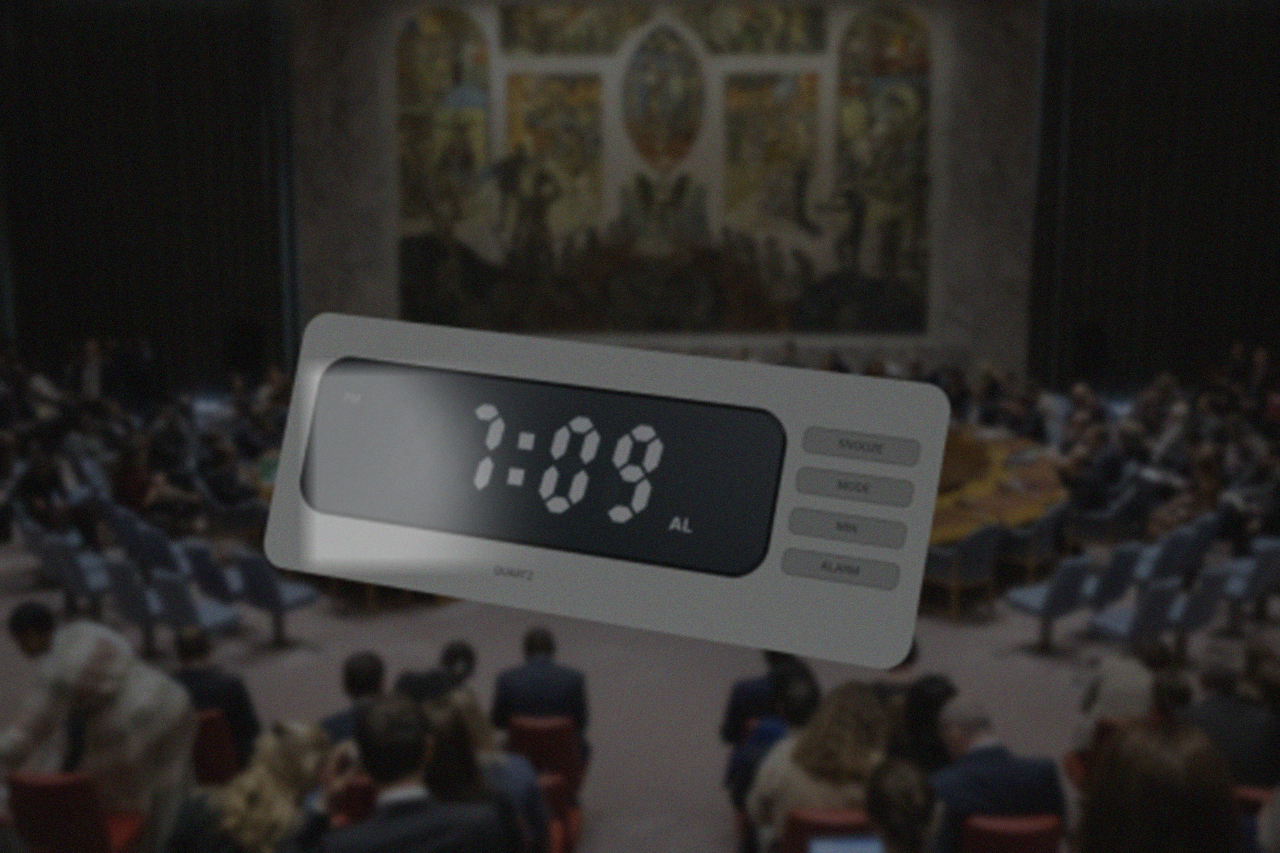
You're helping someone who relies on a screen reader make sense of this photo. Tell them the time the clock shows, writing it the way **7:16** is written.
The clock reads **7:09**
